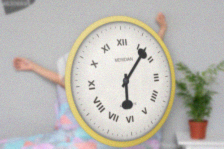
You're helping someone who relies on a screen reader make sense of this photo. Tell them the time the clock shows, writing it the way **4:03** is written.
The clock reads **6:07**
